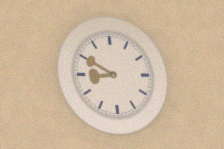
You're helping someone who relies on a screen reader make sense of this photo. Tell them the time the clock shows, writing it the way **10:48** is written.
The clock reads **8:50**
